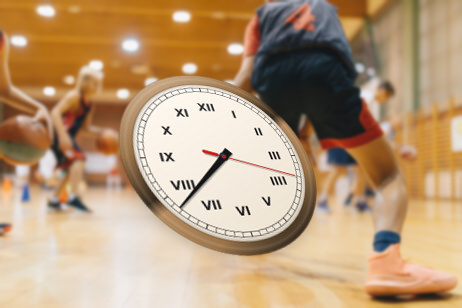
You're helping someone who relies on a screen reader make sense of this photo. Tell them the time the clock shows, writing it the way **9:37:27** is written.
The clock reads **7:38:18**
